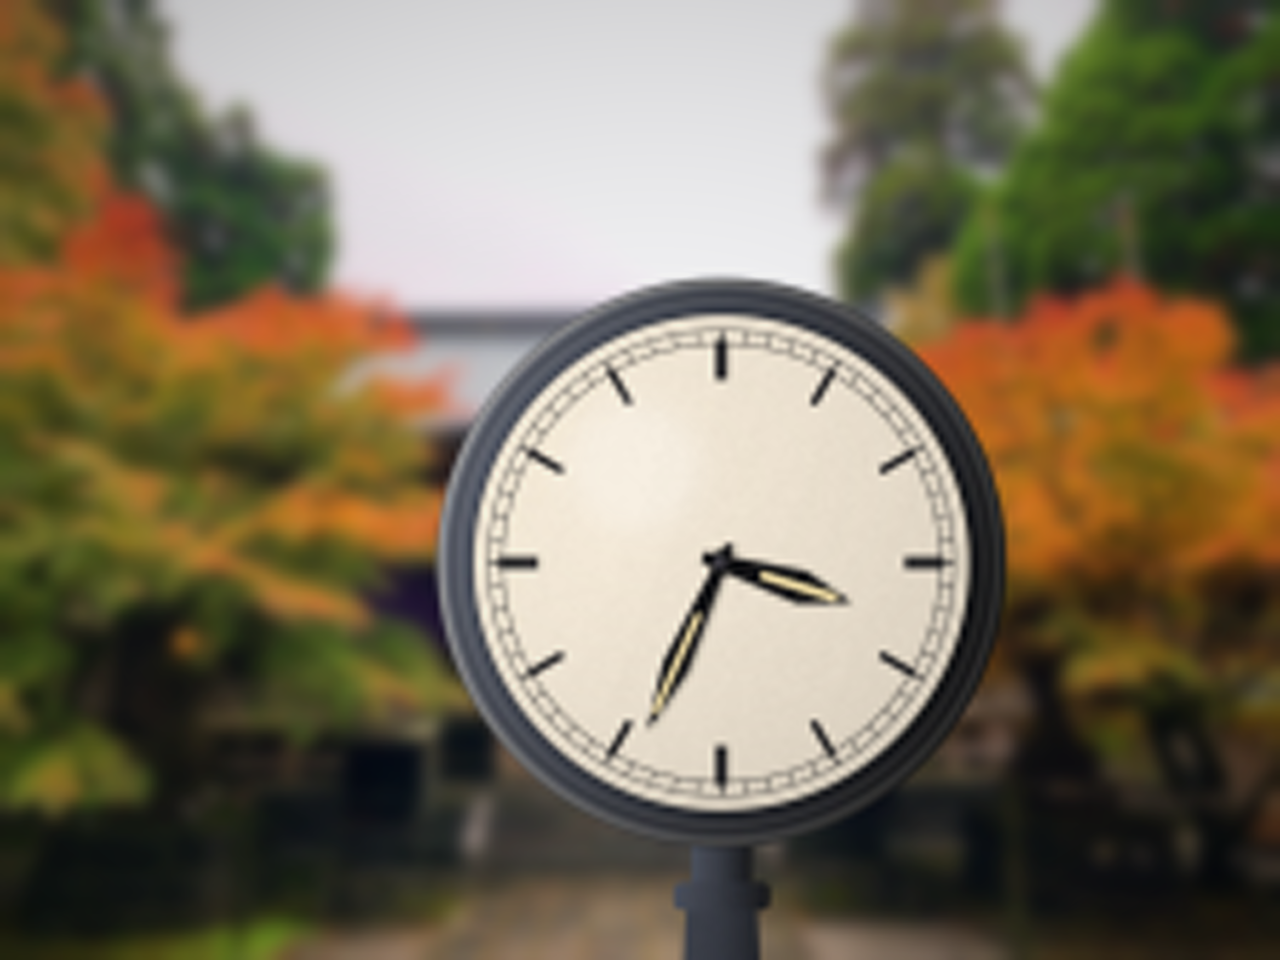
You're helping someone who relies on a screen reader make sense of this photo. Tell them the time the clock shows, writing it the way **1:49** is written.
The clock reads **3:34**
